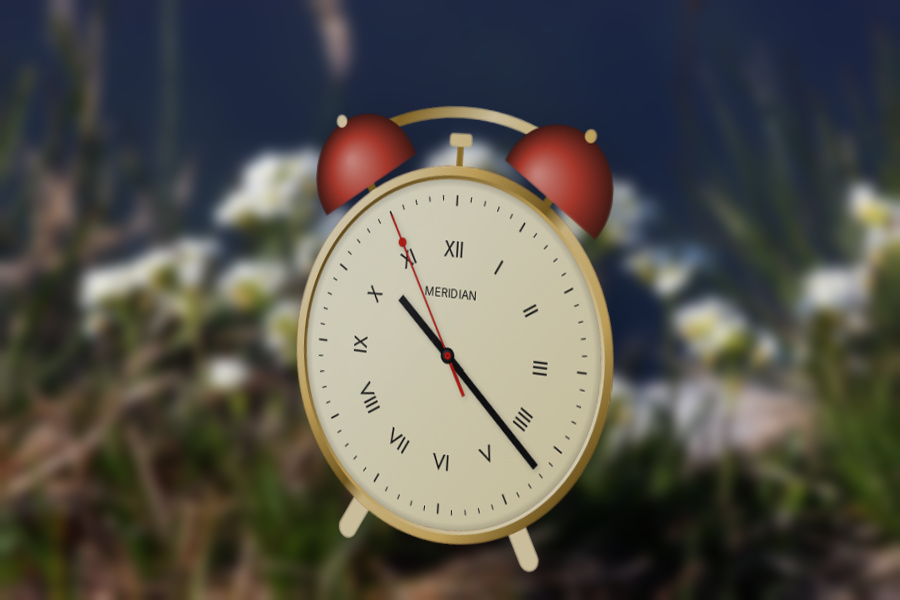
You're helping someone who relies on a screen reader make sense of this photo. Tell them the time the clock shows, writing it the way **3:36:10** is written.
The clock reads **10:21:55**
